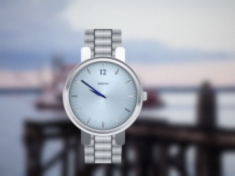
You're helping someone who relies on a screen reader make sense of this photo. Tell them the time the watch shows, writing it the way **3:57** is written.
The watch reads **9:51**
